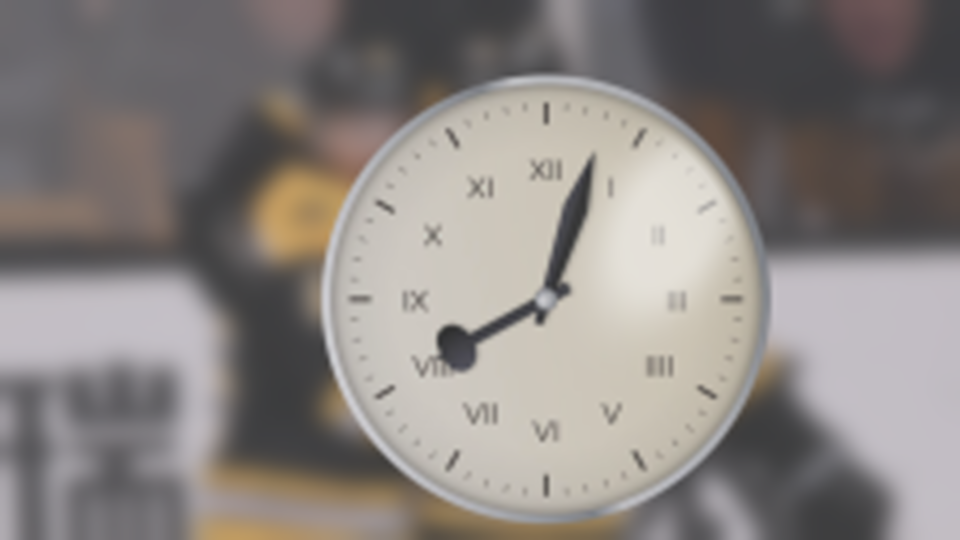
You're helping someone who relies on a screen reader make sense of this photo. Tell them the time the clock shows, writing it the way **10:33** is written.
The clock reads **8:03**
